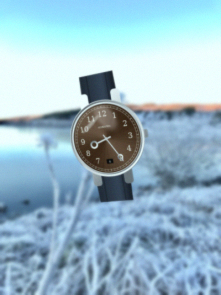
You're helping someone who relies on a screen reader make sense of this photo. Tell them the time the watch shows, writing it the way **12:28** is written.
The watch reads **8:25**
